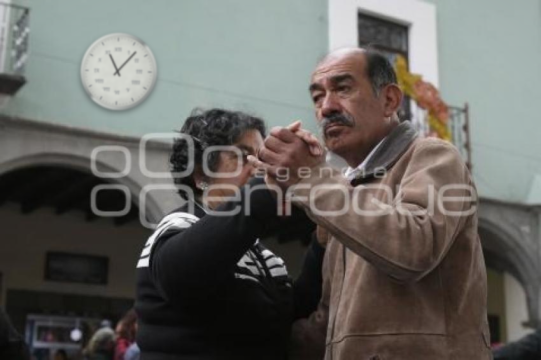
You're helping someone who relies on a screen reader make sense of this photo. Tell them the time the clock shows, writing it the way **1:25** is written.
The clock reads **11:07**
